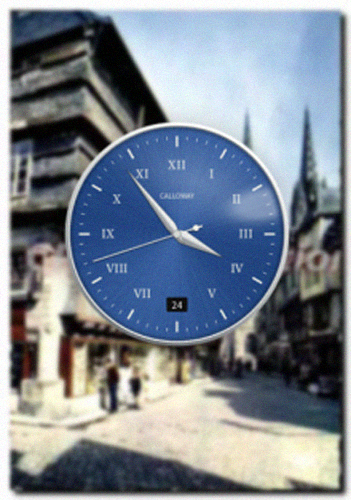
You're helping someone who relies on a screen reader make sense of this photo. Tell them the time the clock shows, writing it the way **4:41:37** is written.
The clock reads **3:53:42**
